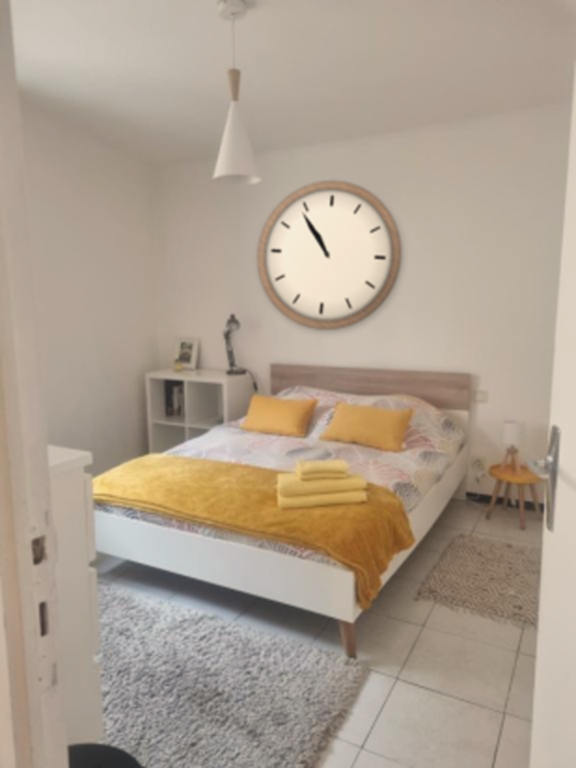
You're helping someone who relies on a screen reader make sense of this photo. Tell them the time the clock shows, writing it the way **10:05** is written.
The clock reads **10:54**
